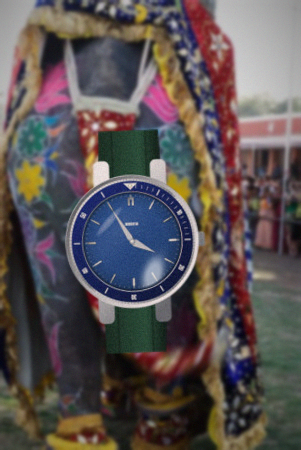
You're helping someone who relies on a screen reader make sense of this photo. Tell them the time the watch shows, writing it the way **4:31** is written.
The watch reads **3:55**
